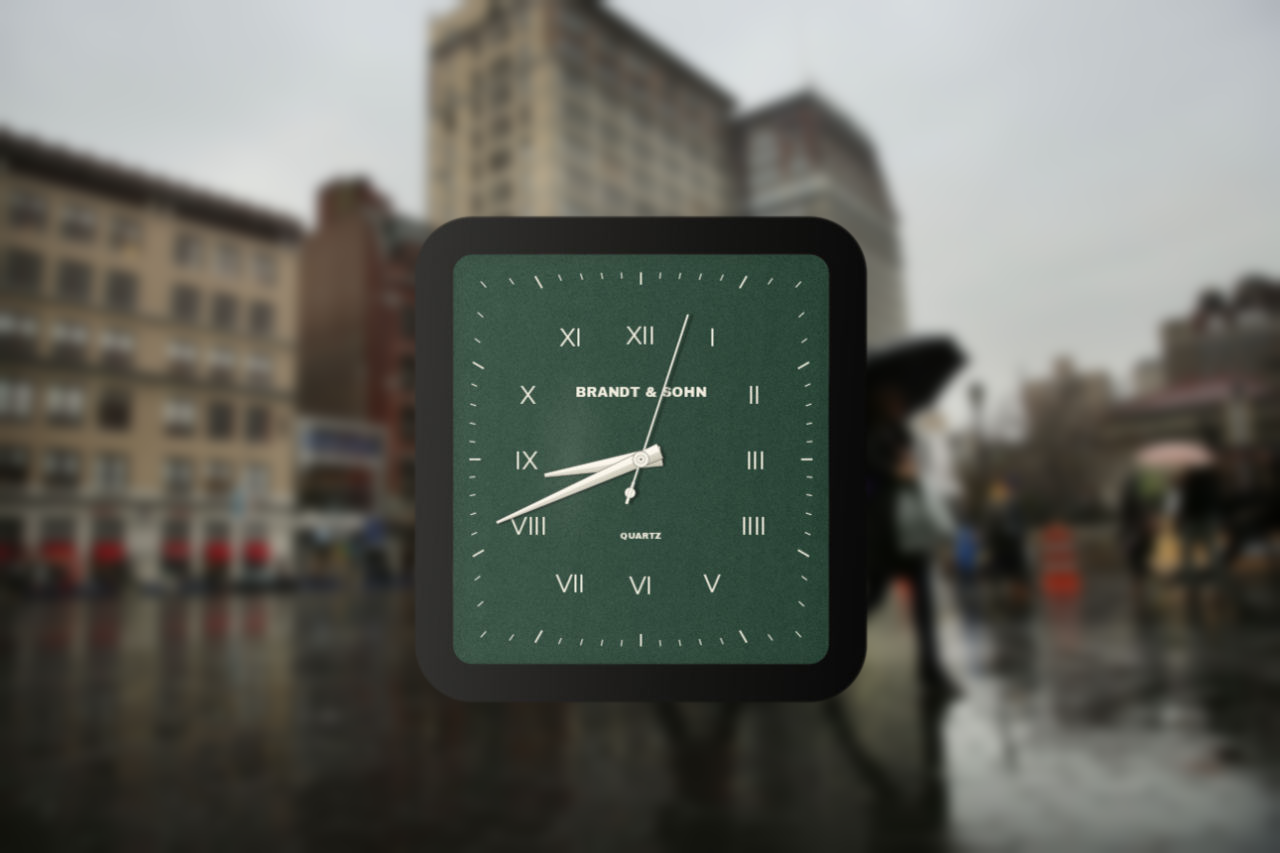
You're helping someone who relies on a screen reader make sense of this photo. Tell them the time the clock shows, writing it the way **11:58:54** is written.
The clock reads **8:41:03**
